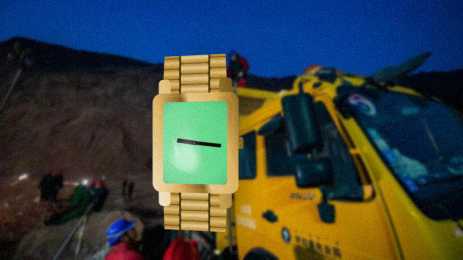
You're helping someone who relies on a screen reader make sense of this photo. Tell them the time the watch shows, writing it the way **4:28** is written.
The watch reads **9:16**
